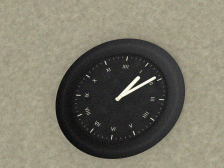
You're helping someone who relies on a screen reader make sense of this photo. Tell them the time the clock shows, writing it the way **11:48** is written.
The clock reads **1:09**
